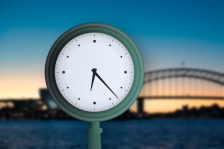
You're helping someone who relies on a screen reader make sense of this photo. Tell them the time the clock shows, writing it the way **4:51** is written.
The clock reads **6:23**
